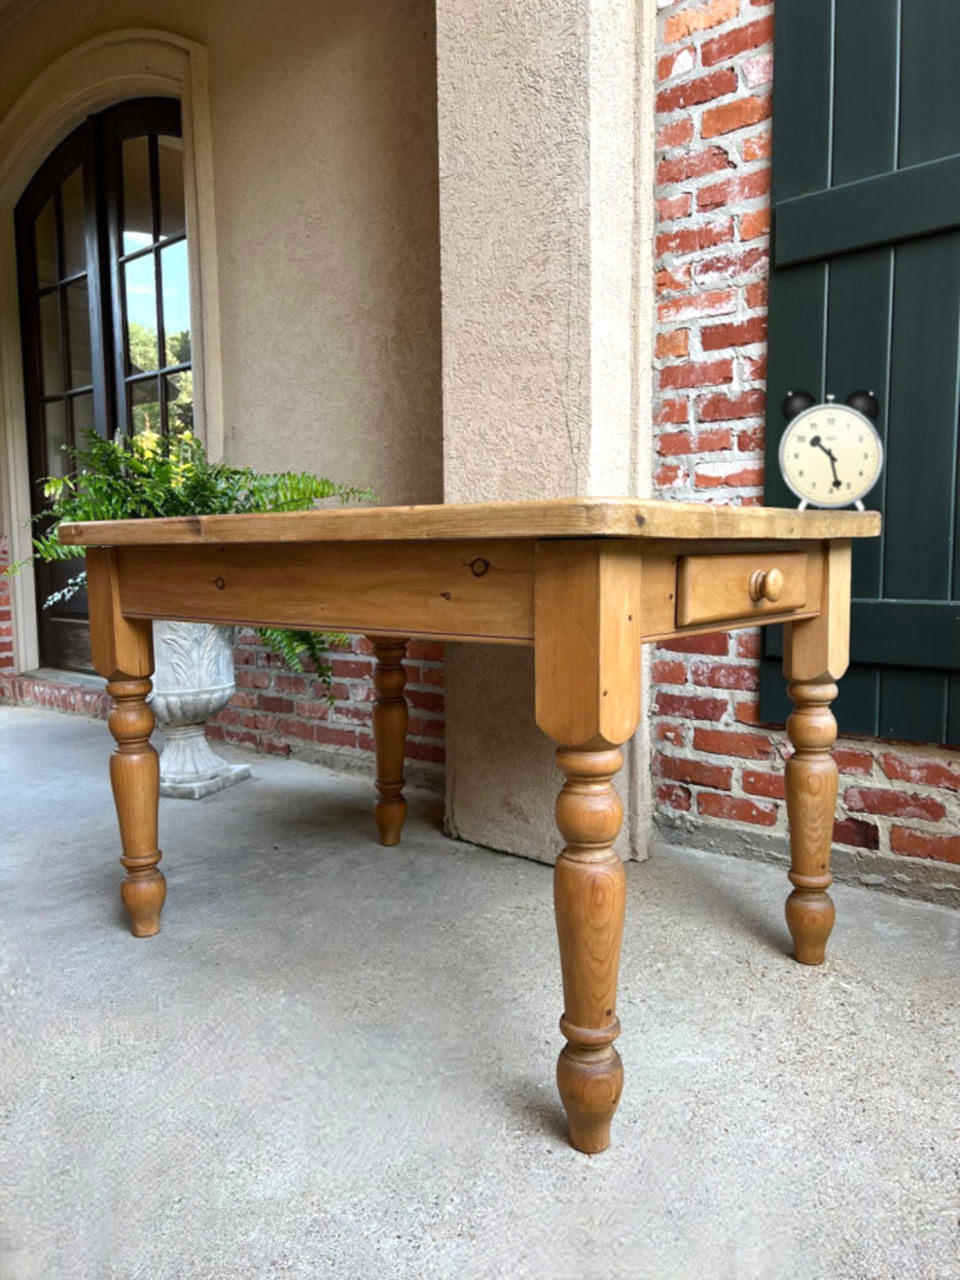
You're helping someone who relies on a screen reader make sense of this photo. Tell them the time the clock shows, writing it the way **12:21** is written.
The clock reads **10:28**
